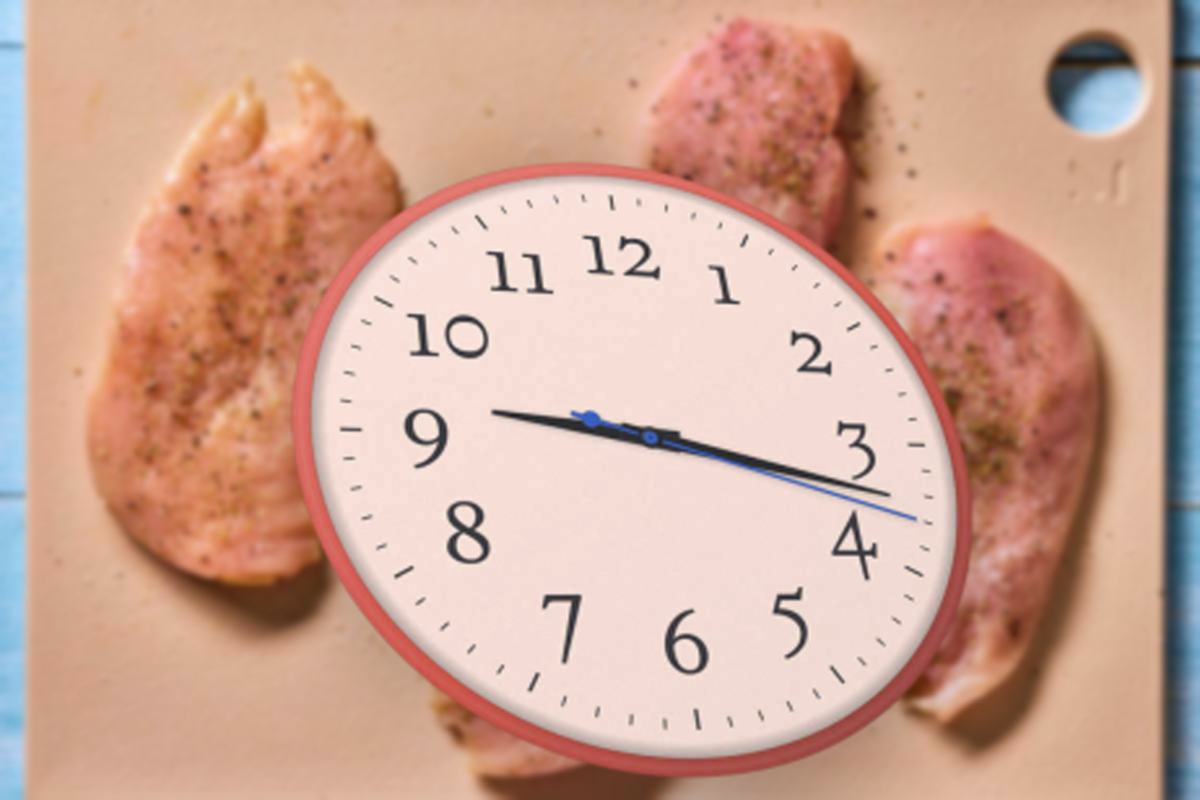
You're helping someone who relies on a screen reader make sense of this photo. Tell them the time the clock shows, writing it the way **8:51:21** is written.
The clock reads **9:17:18**
